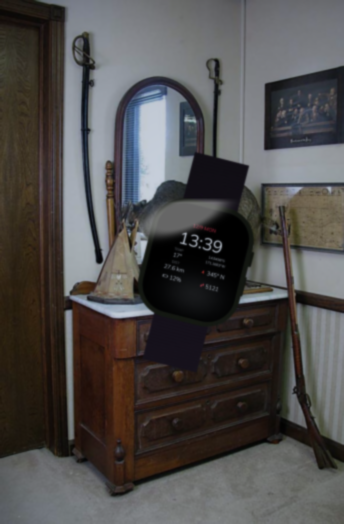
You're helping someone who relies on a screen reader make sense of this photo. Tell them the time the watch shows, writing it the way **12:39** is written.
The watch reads **13:39**
